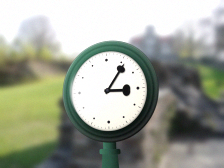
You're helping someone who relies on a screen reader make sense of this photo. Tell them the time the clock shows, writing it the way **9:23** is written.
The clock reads **3:06**
